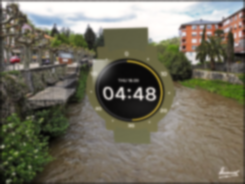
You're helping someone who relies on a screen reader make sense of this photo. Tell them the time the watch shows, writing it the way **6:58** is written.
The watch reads **4:48**
